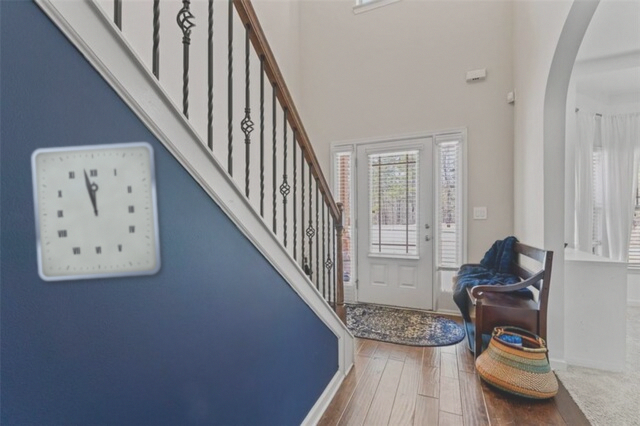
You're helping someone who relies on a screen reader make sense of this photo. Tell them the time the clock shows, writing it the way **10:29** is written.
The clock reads **11:58**
